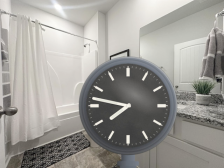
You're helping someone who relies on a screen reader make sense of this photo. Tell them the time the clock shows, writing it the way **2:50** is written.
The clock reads **7:47**
